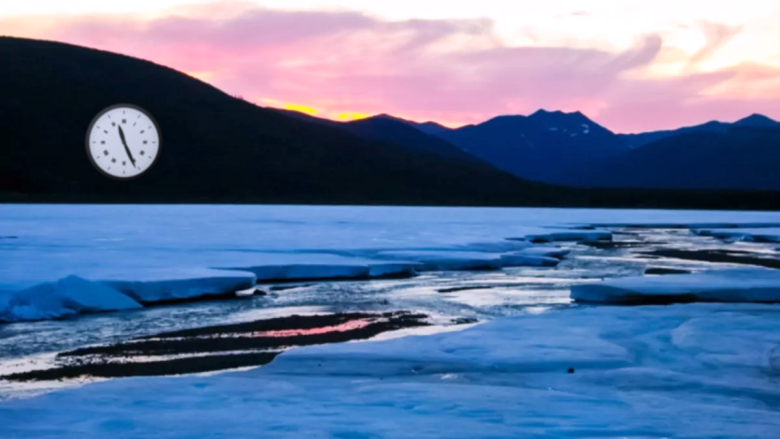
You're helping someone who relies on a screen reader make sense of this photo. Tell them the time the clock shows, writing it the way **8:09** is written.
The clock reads **11:26**
